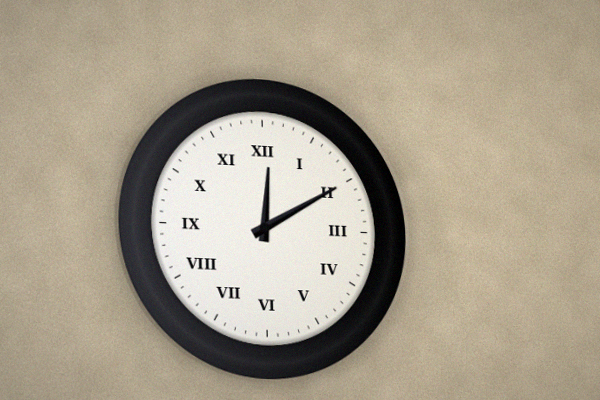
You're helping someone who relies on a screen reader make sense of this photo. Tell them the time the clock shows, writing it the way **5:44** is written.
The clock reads **12:10**
